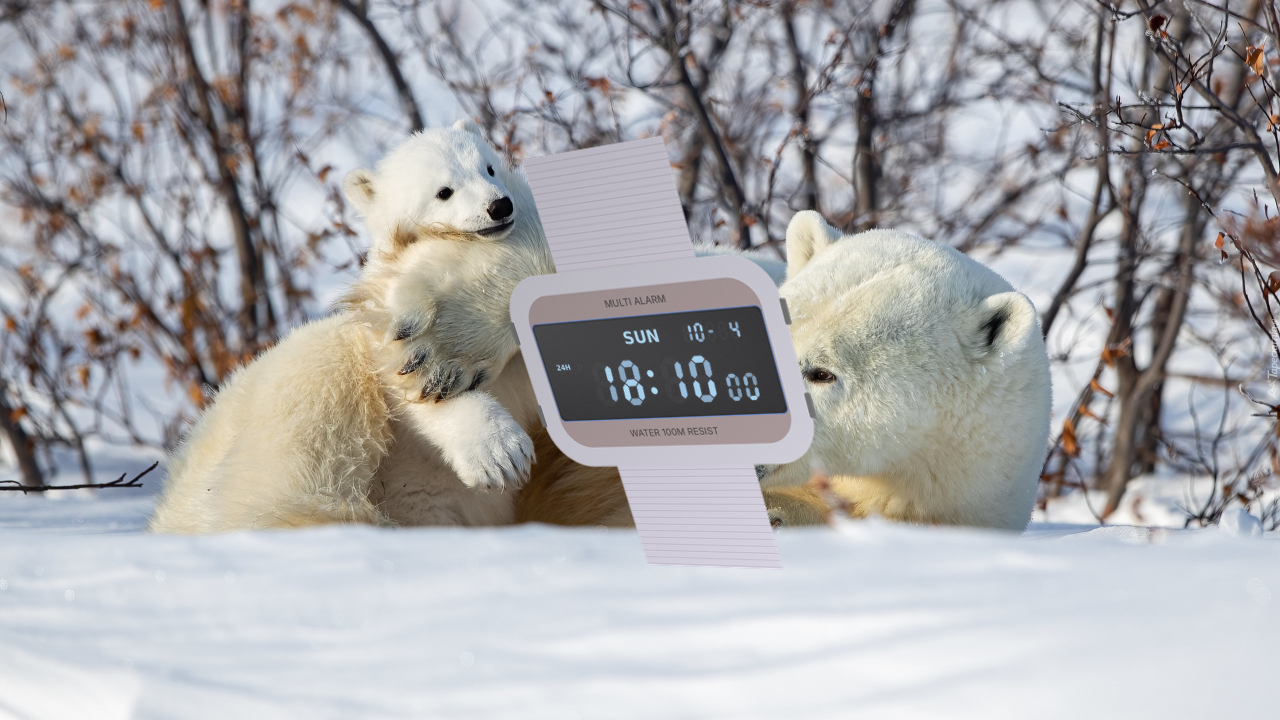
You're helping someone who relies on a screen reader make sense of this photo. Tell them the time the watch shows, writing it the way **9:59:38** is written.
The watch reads **18:10:00**
